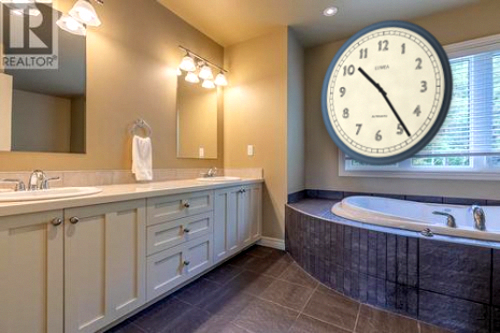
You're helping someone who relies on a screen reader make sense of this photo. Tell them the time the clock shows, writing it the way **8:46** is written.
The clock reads **10:24**
